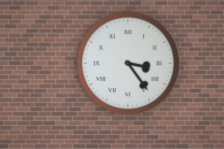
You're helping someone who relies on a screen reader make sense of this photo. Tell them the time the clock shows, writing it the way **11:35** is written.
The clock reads **3:24**
